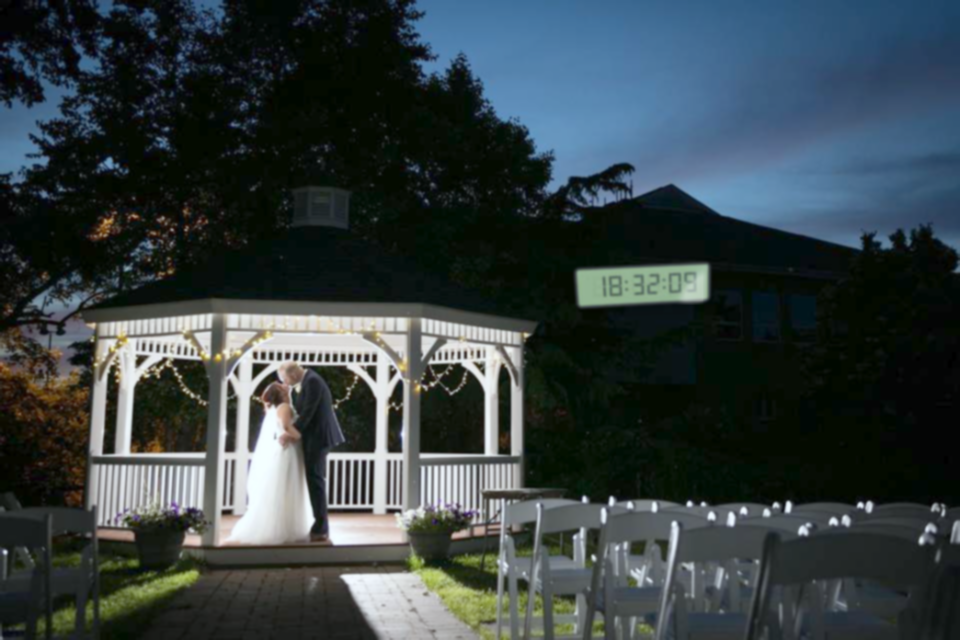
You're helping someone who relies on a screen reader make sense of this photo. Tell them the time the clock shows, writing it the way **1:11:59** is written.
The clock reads **18:32:09**
